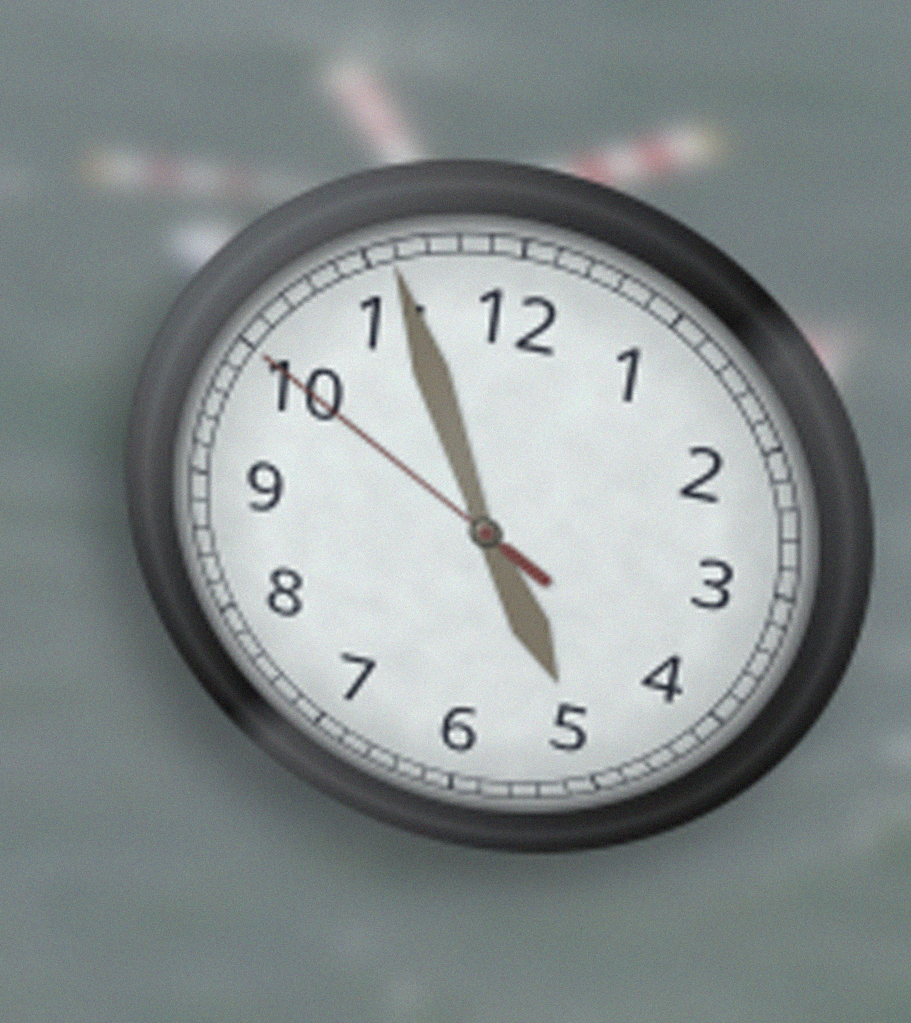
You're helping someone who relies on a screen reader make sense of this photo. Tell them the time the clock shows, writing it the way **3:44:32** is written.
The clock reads **4:55:50**
